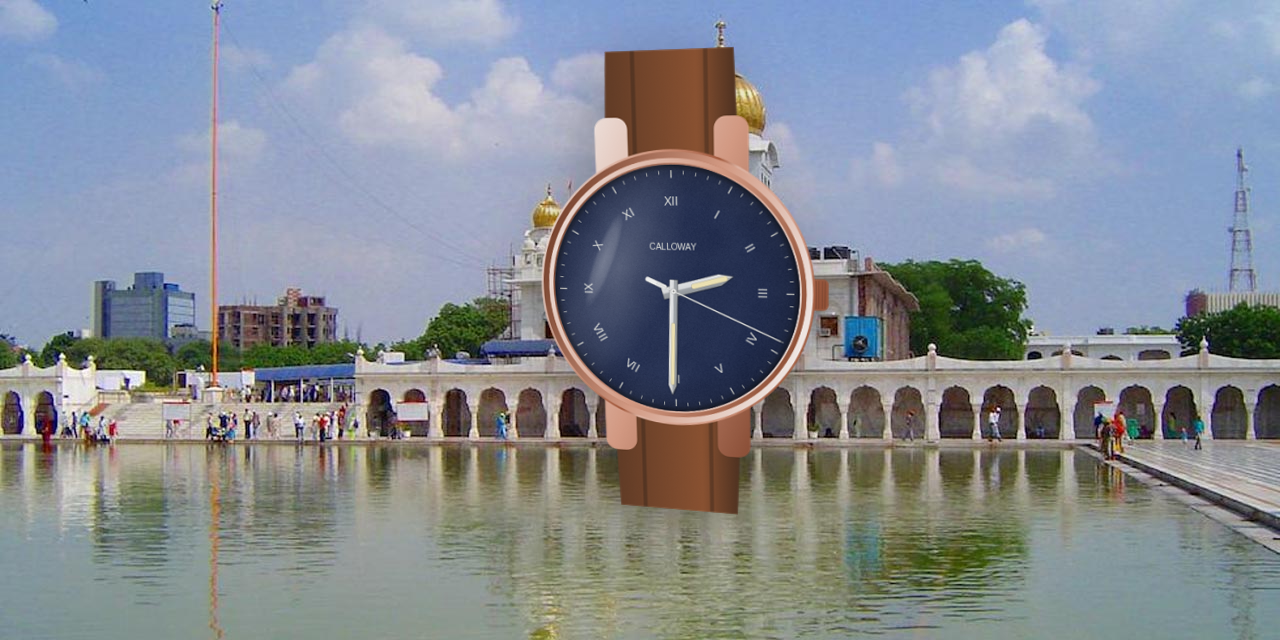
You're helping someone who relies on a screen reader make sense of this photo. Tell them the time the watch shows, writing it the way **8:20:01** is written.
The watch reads **2:30:19**
